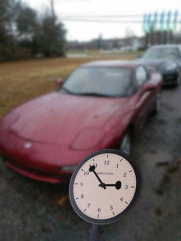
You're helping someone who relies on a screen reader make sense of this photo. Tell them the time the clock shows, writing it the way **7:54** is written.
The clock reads **2:53**
